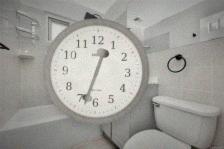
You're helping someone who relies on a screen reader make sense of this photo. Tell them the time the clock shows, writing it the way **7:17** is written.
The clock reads **12:33**
